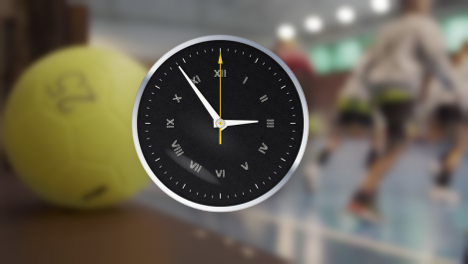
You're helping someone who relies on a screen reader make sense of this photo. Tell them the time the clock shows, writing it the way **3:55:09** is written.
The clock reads **2:54:00**
